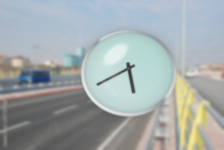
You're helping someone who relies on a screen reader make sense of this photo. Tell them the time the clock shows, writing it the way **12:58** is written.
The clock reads **5:40**
